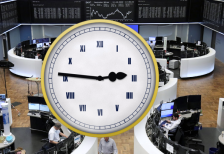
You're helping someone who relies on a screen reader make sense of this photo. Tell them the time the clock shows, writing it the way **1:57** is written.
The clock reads **2:46**
